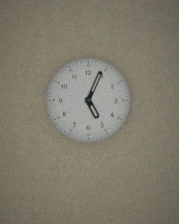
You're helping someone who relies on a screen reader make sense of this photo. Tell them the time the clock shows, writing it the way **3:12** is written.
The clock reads **5:04**
